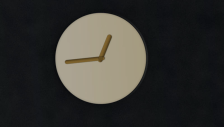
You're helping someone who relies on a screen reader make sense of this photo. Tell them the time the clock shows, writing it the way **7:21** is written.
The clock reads **12:44**
